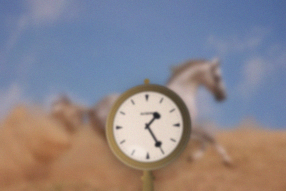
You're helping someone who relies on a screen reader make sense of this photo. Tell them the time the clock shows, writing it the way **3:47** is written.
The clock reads **1:25**
